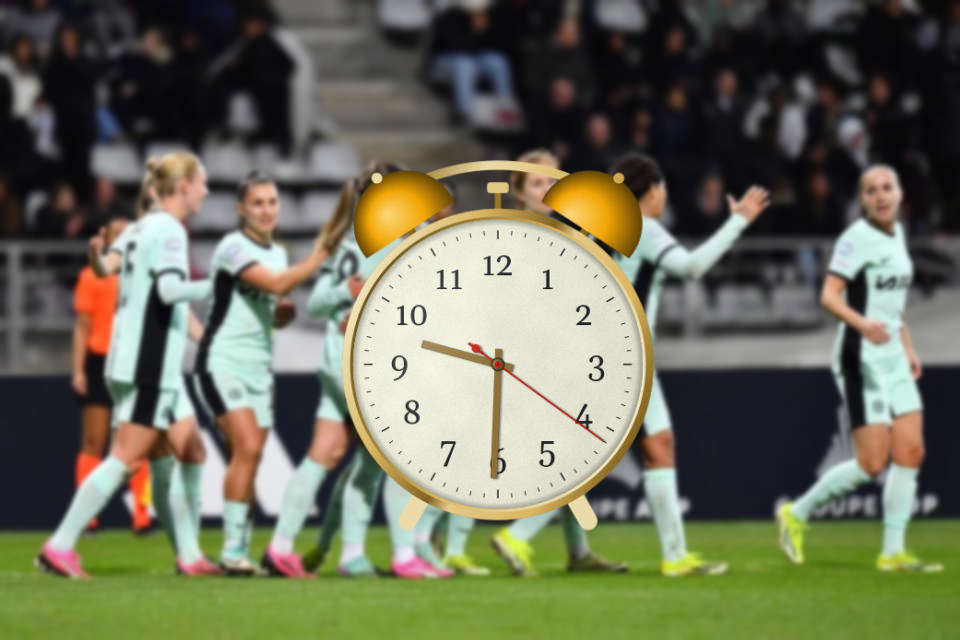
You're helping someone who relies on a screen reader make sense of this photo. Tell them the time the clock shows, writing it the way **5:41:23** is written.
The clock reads **9:30:21**
